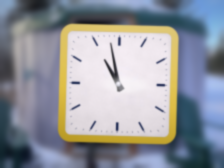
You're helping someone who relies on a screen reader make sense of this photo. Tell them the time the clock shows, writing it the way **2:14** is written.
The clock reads **10:58**
